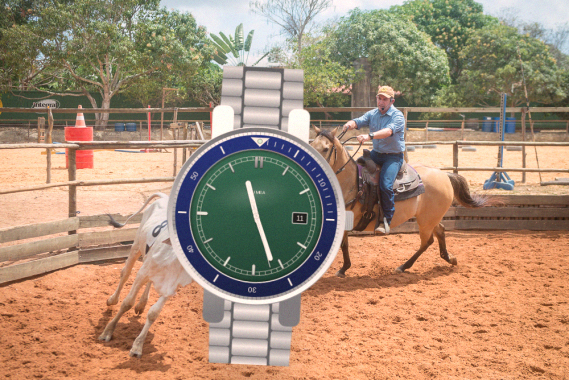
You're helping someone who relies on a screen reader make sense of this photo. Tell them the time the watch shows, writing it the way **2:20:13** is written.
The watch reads **11:26:27**
